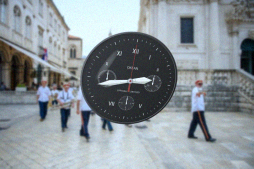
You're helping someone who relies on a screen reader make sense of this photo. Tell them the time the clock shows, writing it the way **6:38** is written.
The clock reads **2:43**
